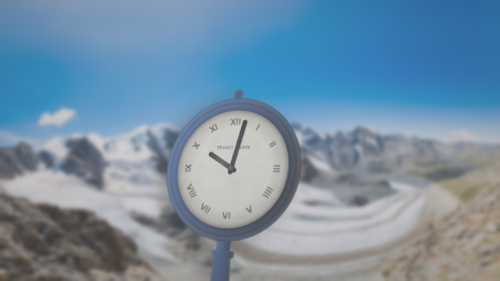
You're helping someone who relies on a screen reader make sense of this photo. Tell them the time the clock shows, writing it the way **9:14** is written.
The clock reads **10:02**
